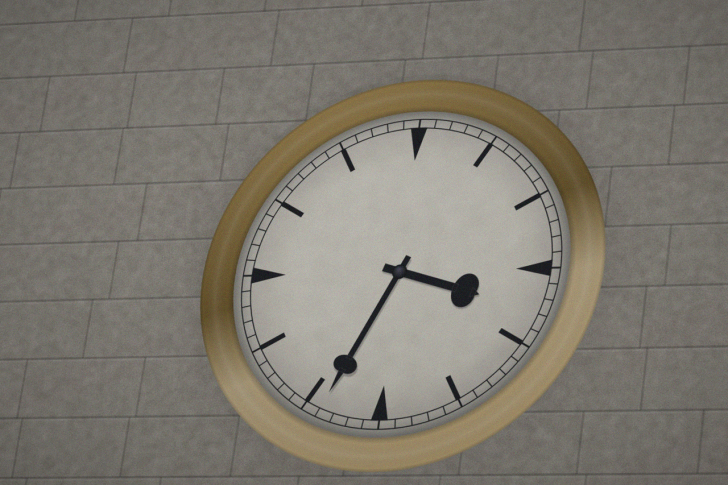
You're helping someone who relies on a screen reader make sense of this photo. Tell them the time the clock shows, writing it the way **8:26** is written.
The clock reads **3:34**
